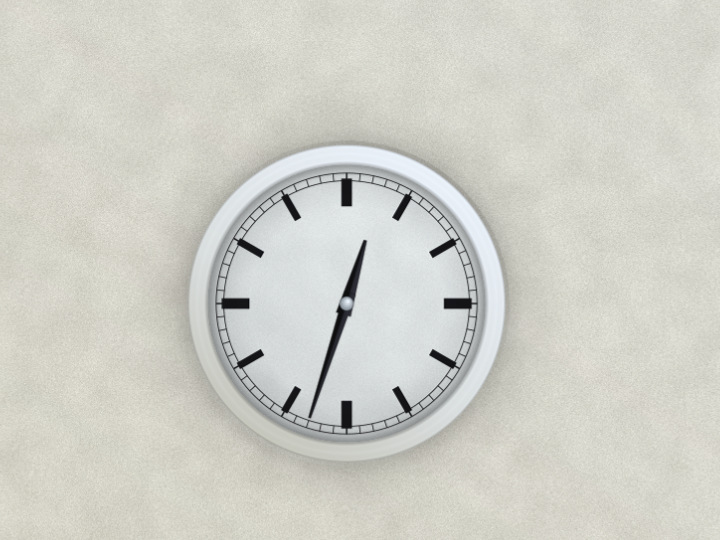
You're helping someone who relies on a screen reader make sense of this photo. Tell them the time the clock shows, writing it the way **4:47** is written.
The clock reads **12:33**
